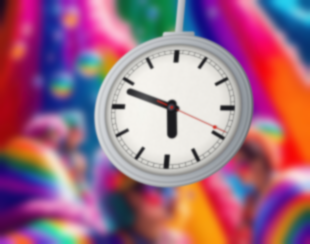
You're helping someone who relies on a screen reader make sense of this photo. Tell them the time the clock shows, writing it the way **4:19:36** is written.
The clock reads **5:48:19**
